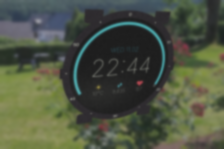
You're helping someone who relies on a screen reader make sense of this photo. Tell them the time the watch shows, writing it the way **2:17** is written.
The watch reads **22:44**
